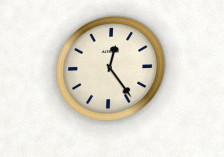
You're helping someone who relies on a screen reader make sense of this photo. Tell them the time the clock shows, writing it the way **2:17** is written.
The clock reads **12:24**
